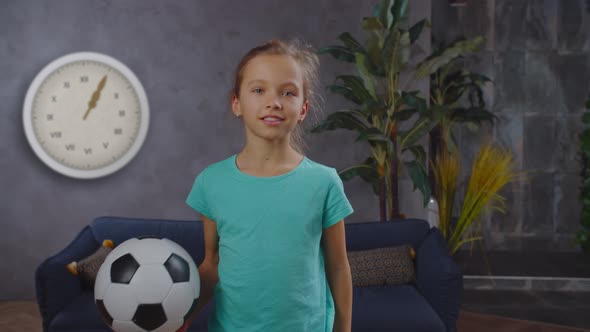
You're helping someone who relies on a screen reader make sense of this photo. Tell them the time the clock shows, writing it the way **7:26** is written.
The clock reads **1:05**
